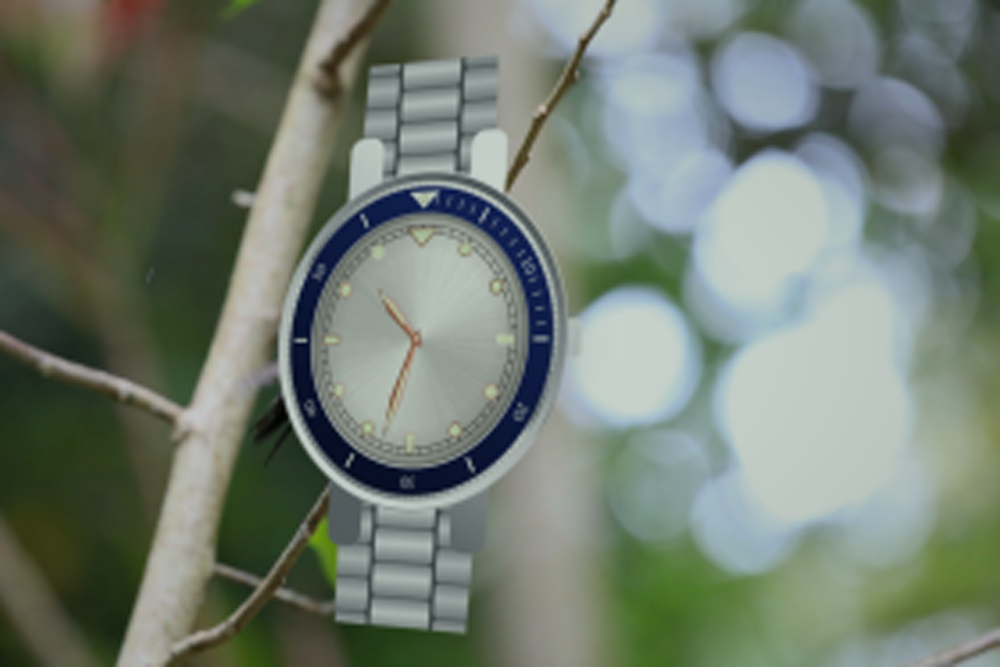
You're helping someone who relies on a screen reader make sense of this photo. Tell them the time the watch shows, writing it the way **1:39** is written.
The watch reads **10:33**
